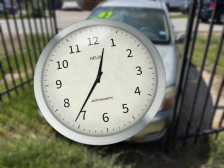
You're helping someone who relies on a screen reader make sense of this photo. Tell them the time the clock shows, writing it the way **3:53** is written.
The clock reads **12:36**
